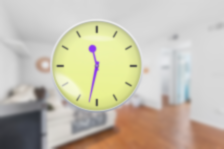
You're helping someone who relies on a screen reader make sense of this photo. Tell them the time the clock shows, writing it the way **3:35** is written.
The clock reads **11:32**
